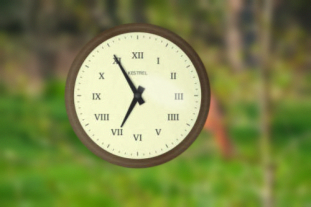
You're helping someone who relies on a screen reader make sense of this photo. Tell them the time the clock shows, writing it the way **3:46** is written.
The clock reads **6:55**
